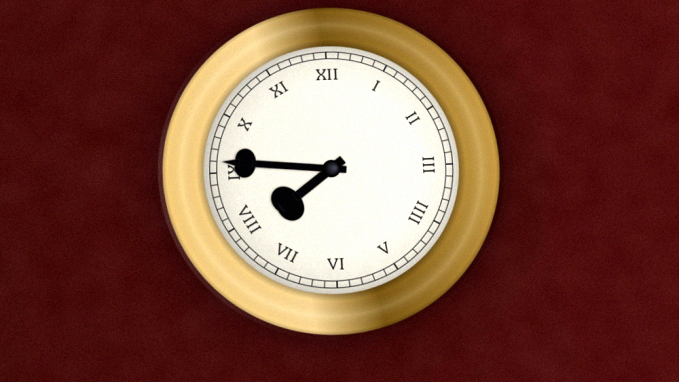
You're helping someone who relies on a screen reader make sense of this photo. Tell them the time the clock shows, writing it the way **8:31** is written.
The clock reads **7:46**
